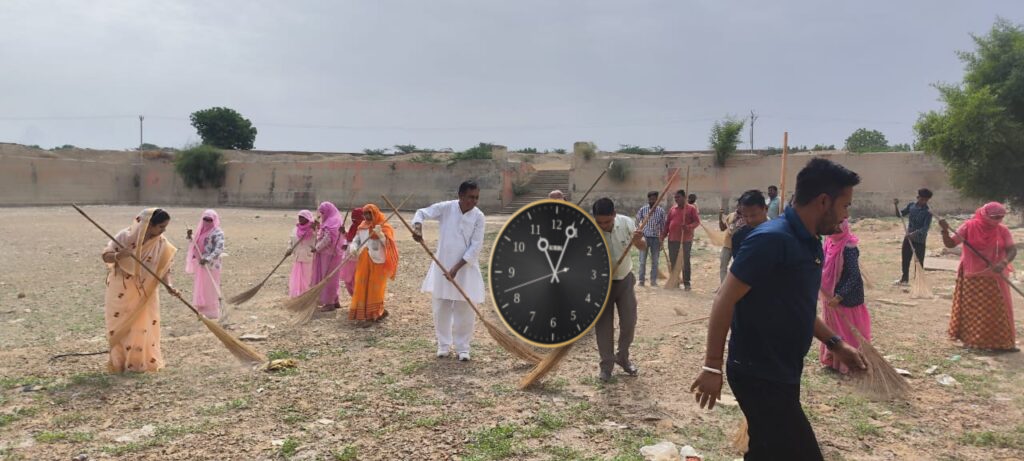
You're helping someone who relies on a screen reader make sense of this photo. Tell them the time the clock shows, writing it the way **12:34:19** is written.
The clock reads **11:03:42**
